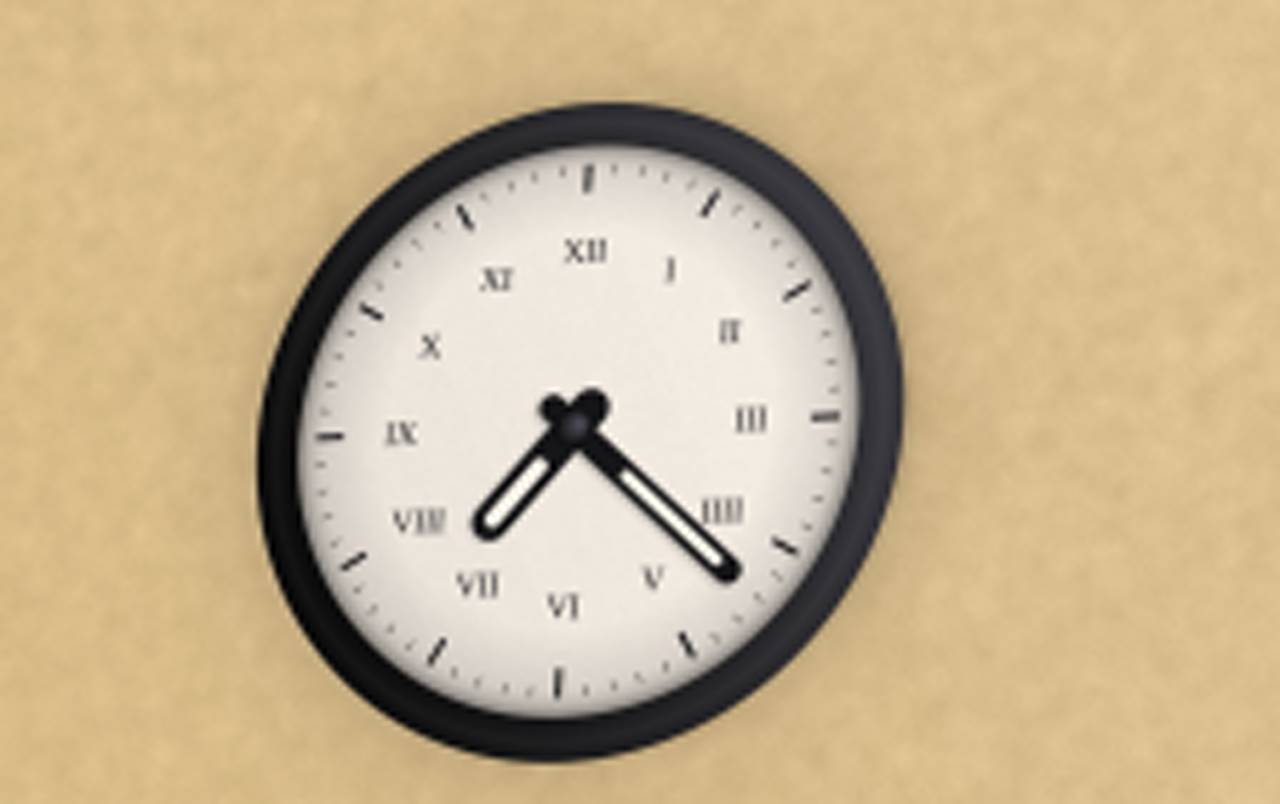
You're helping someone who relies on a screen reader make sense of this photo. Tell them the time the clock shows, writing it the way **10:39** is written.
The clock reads **7:22**
